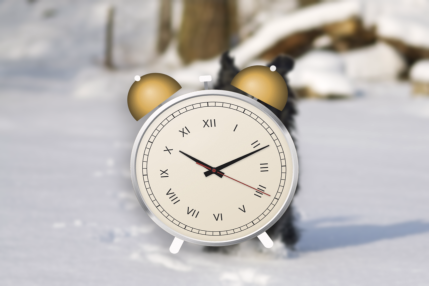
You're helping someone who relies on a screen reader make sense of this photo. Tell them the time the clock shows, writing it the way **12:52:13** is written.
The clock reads **10:11:20**
